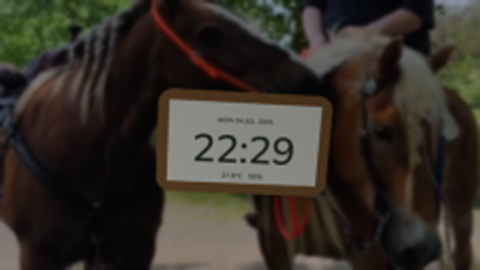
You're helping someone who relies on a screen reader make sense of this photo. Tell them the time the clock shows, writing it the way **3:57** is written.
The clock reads **22:29**
